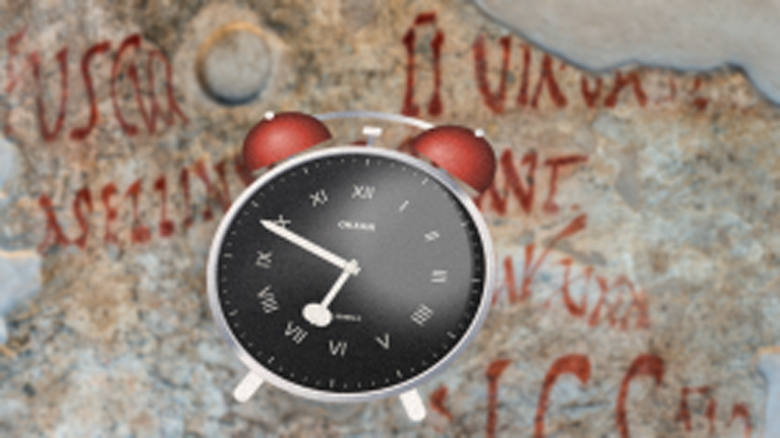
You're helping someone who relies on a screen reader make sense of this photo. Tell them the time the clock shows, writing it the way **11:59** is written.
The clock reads **6:49**
